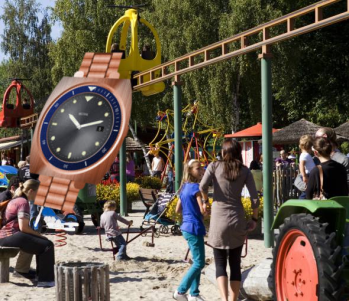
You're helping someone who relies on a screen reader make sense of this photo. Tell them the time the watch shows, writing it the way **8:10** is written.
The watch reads **10:12**
